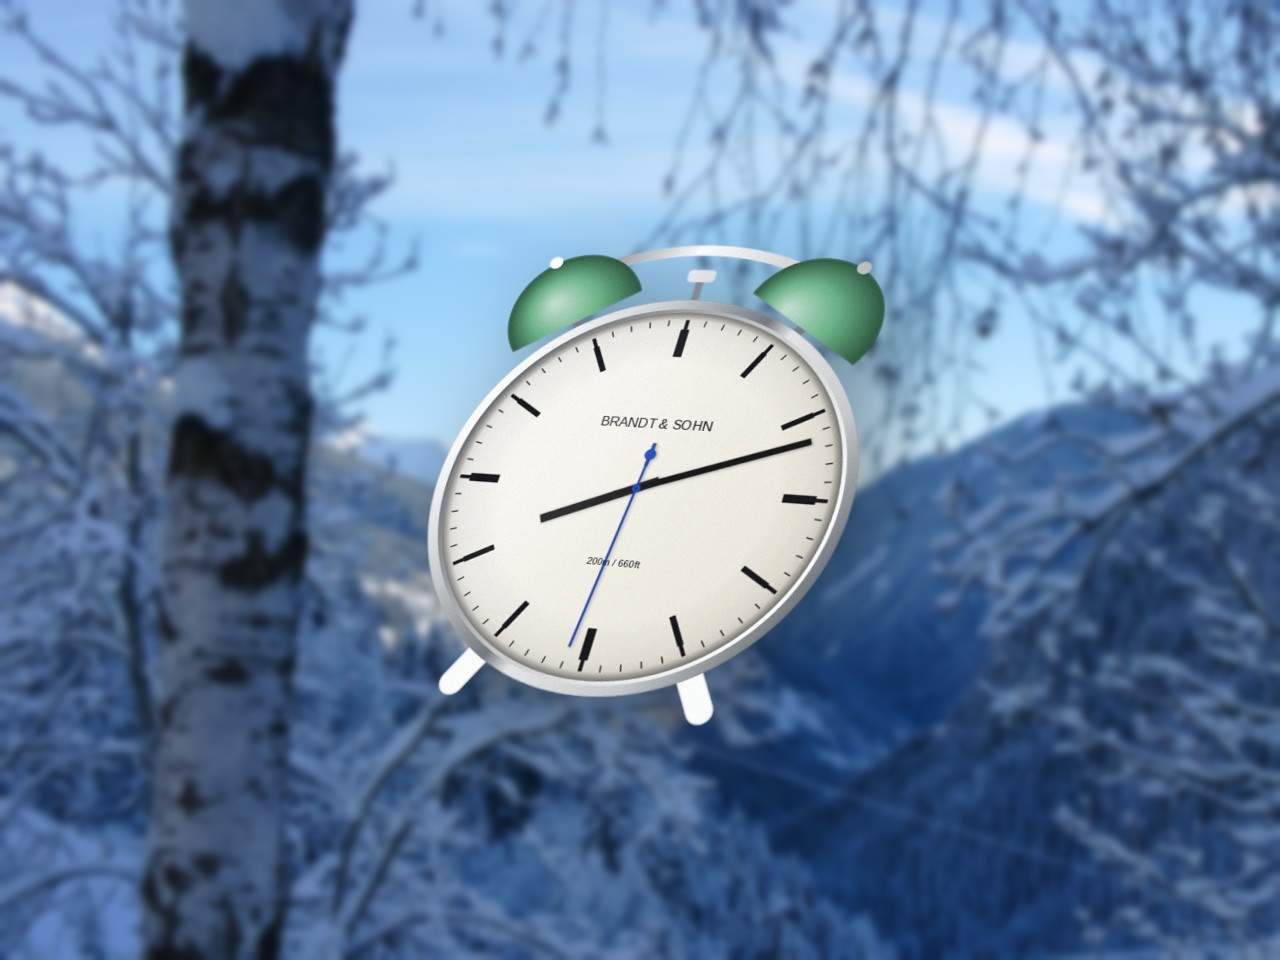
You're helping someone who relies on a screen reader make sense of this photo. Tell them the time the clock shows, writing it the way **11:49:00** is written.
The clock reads **8:11:31**
